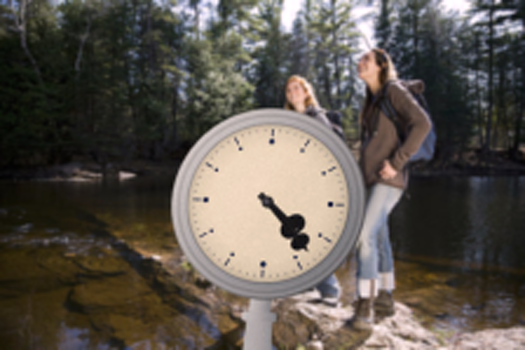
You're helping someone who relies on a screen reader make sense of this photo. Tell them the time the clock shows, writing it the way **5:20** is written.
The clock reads **4:23**
